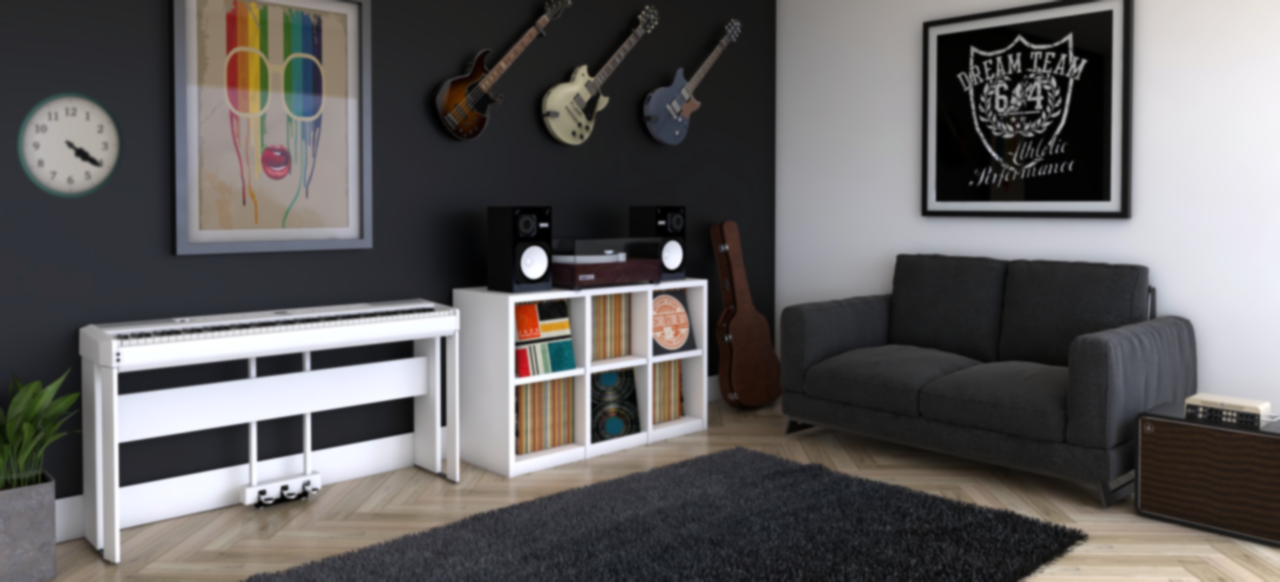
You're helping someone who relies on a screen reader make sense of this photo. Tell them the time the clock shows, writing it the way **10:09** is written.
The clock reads **4:21**
